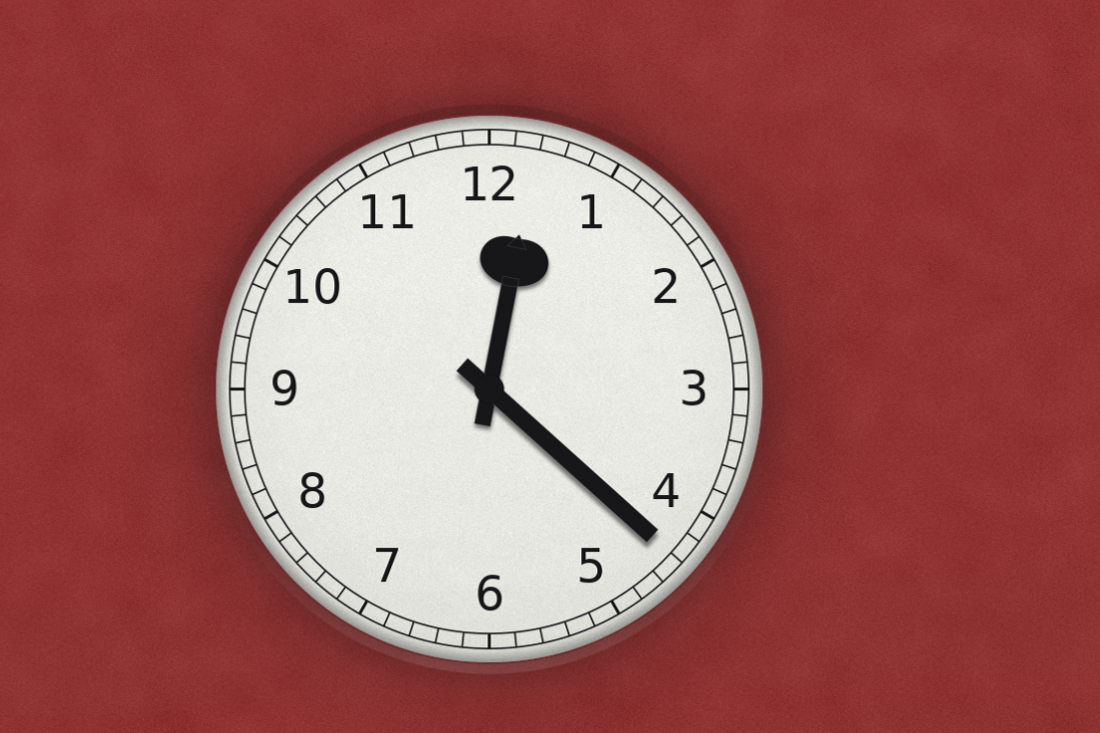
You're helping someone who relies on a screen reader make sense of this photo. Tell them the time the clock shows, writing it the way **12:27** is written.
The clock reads **12:22**
